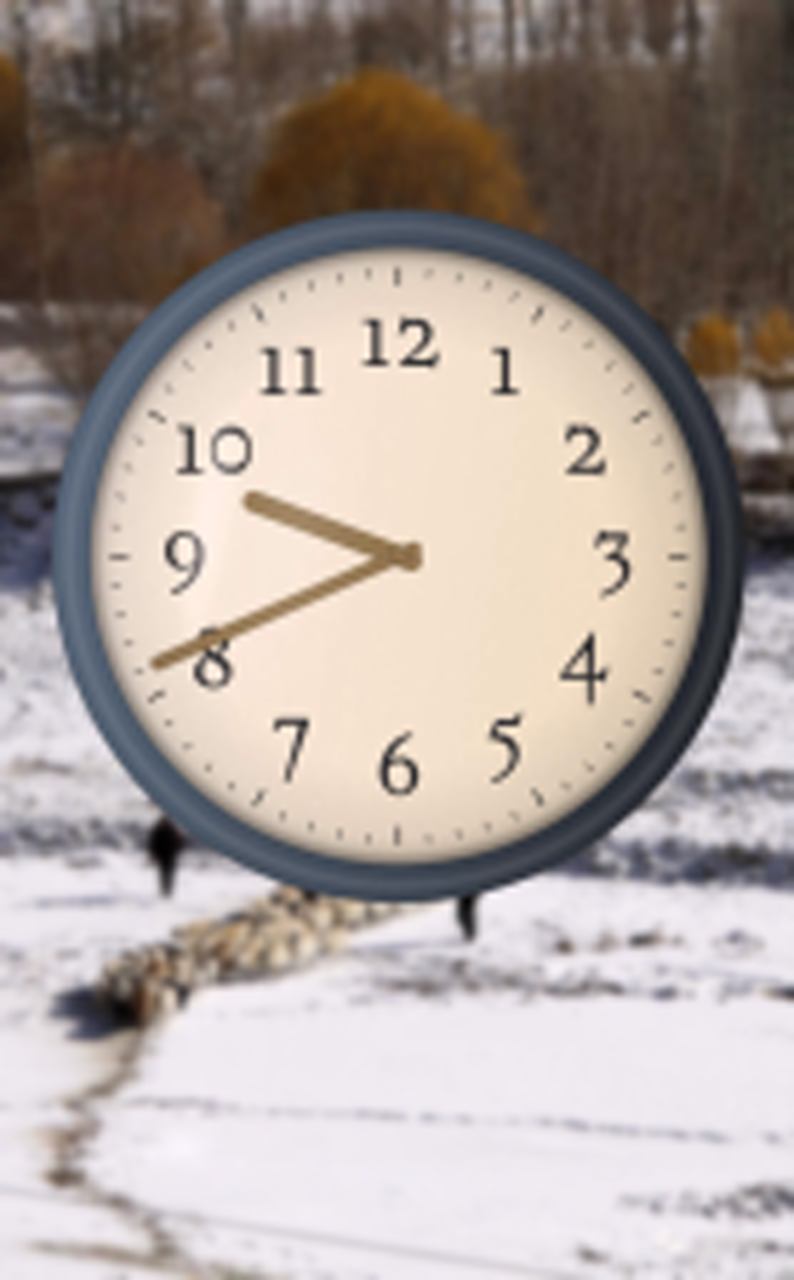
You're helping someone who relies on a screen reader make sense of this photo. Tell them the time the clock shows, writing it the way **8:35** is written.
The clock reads **9:41**
